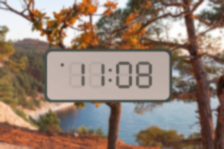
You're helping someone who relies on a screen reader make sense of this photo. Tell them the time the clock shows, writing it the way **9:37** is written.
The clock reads **11:08**
